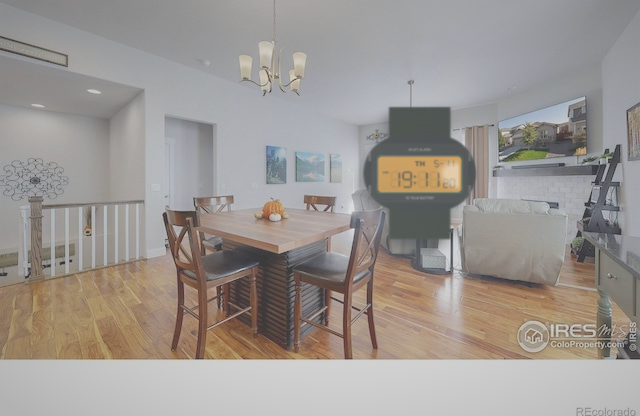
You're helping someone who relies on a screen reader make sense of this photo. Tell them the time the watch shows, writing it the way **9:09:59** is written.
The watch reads **19:11:20**
